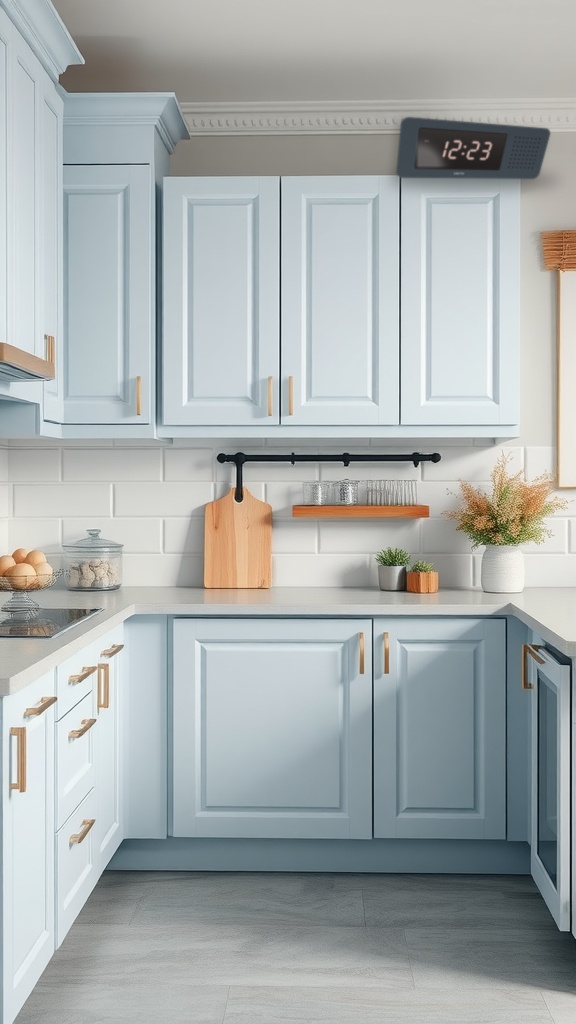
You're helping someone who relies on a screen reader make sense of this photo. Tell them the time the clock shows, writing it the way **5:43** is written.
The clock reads **12:23**
